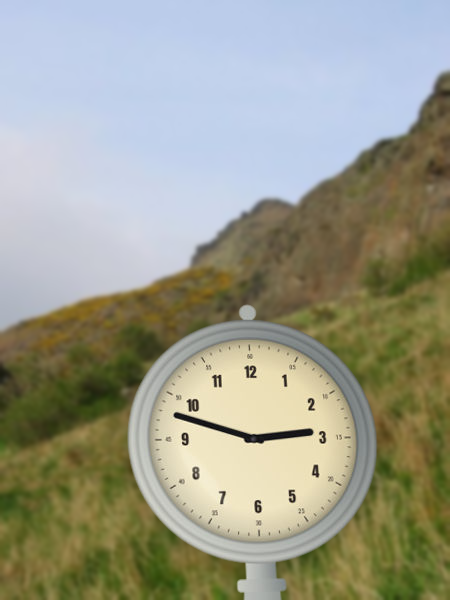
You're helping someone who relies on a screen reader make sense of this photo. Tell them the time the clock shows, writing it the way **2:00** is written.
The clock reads **2:48**
